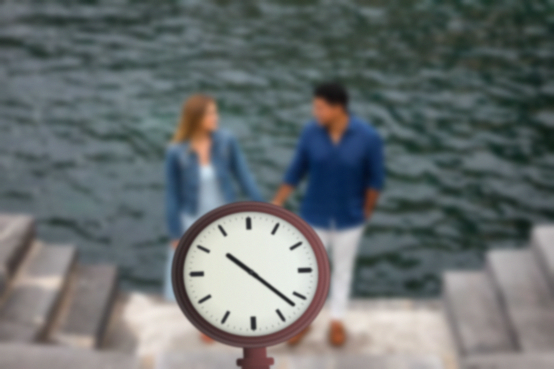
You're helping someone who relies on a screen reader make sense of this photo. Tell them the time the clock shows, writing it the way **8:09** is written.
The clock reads **10:22**
